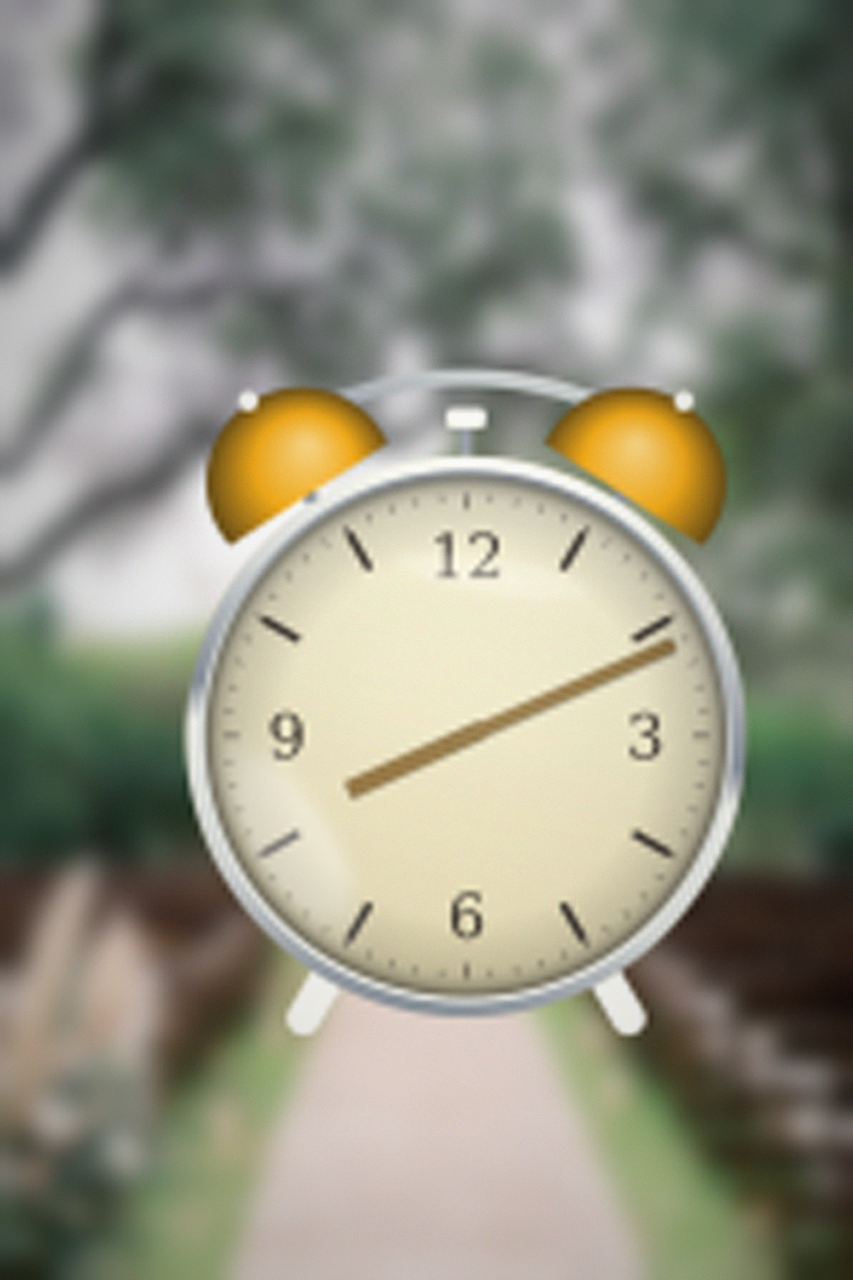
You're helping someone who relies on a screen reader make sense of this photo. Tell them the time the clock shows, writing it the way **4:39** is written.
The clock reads **8:11**
